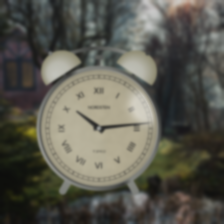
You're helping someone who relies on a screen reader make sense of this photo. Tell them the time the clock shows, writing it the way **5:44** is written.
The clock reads **10:14**
